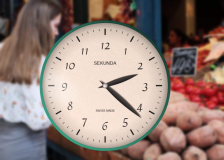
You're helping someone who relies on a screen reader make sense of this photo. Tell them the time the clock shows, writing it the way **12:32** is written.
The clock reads **2:22**
